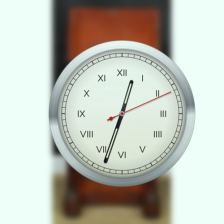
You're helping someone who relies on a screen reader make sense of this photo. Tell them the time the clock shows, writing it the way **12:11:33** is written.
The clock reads **12:33:11**
